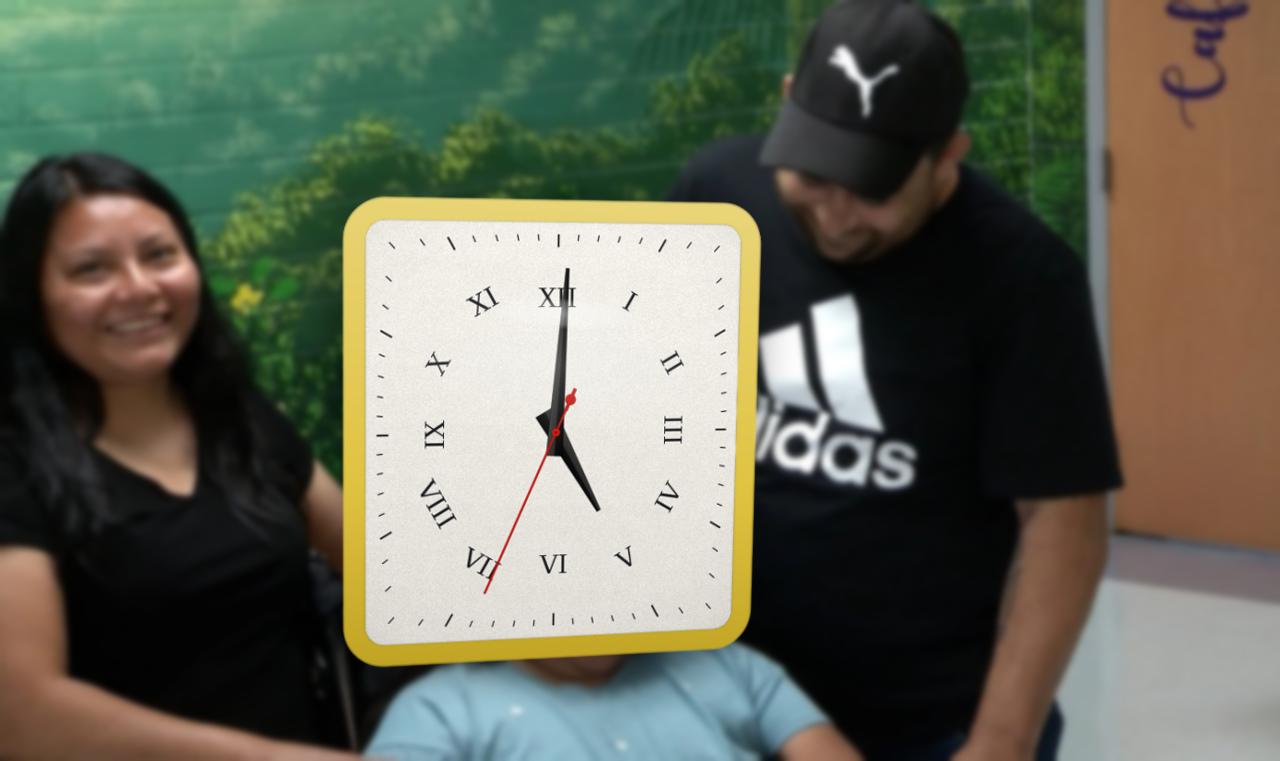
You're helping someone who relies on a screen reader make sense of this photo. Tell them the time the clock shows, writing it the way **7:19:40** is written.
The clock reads **5:00:34**
